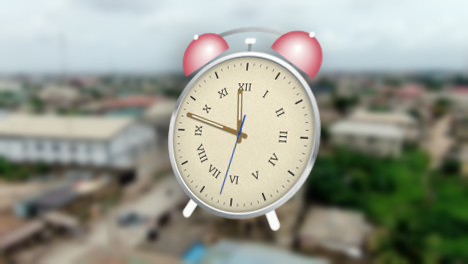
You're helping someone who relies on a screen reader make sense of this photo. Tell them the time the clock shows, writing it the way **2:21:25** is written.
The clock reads **11:47:32**
